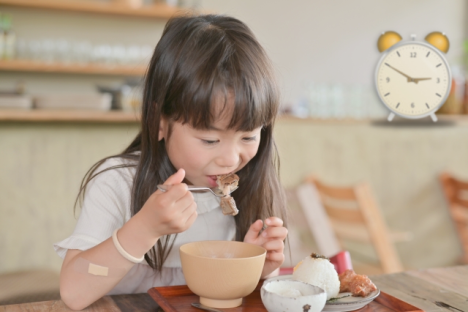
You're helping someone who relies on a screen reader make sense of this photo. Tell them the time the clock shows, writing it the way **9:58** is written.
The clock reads **2:50**
